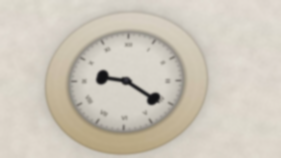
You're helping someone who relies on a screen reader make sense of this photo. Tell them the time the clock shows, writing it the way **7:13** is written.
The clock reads **9:21**
